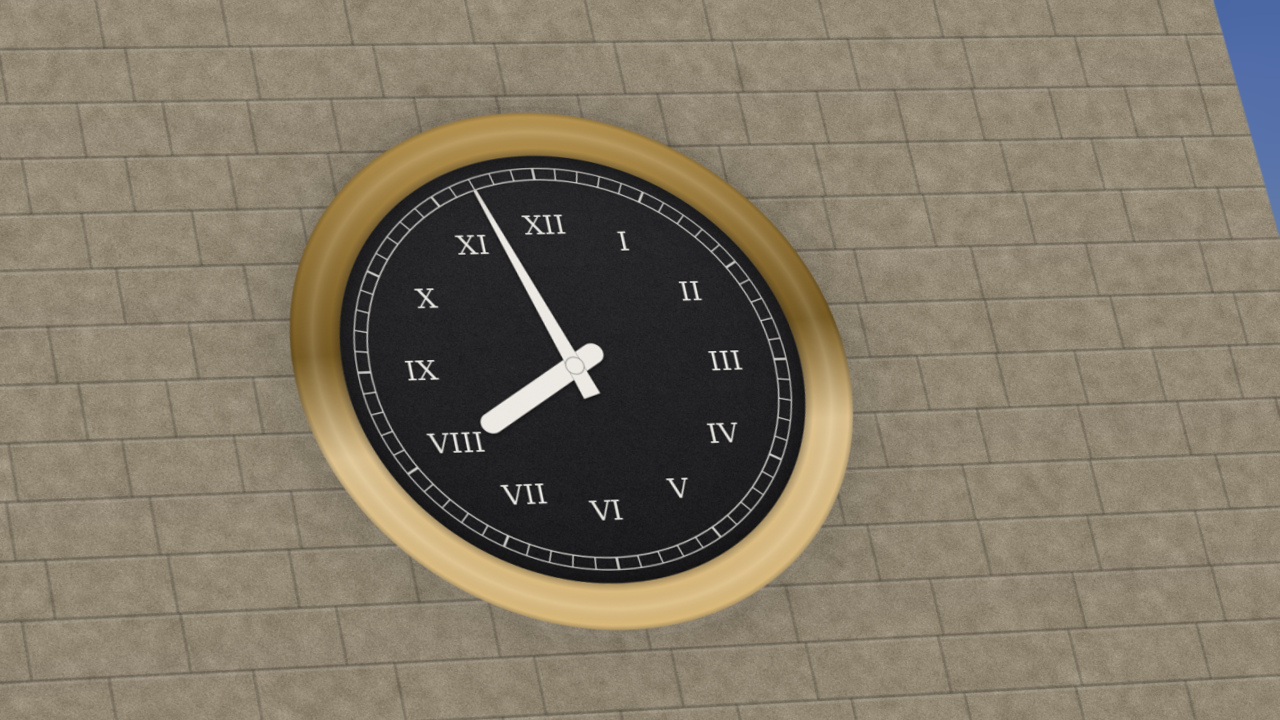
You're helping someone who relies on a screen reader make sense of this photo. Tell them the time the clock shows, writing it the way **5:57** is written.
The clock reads **7:57**
